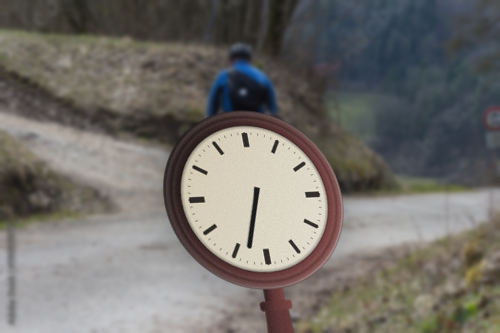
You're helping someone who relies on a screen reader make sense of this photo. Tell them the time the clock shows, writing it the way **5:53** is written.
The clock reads **6:33**
